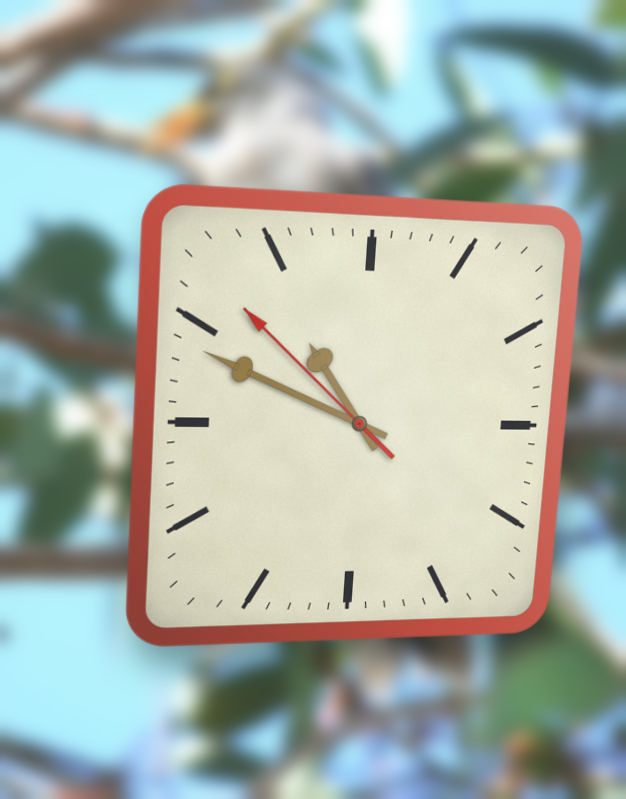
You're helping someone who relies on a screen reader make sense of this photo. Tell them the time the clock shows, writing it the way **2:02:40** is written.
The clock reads **10:48:52**
